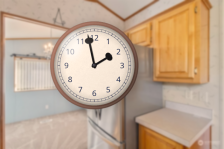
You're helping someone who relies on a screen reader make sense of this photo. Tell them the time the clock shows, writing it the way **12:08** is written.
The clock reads **1:58**
